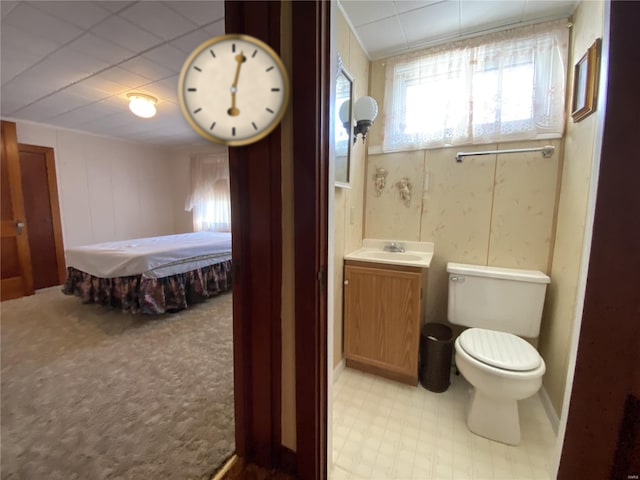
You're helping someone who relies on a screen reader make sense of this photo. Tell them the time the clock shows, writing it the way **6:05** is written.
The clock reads **6:02**
